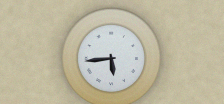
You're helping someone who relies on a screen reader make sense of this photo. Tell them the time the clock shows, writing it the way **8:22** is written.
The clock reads **5:44**
